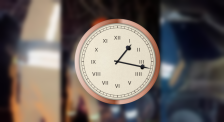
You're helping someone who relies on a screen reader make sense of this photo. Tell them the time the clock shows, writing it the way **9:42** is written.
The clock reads **1:17**
